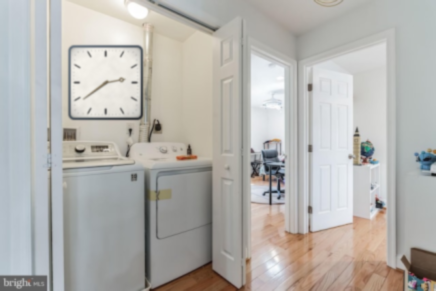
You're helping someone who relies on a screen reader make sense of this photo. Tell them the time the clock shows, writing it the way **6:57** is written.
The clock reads **2:39**
